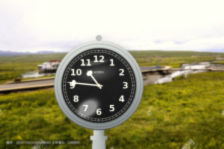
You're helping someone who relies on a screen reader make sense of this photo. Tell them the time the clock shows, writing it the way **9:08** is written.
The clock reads **10:46**
